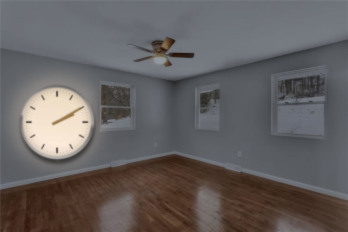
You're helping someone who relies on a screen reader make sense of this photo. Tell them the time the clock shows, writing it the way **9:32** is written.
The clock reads **2:10**
